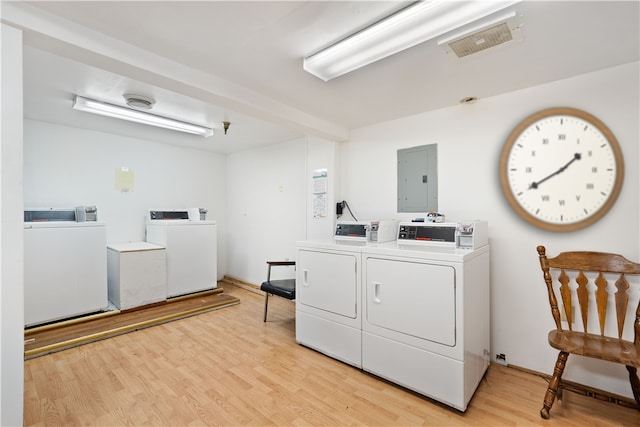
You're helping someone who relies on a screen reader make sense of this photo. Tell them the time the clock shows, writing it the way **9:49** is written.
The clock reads **1:40**
